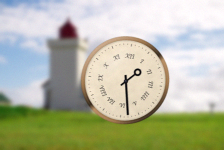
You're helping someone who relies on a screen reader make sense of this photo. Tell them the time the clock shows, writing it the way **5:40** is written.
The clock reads **1:28**
